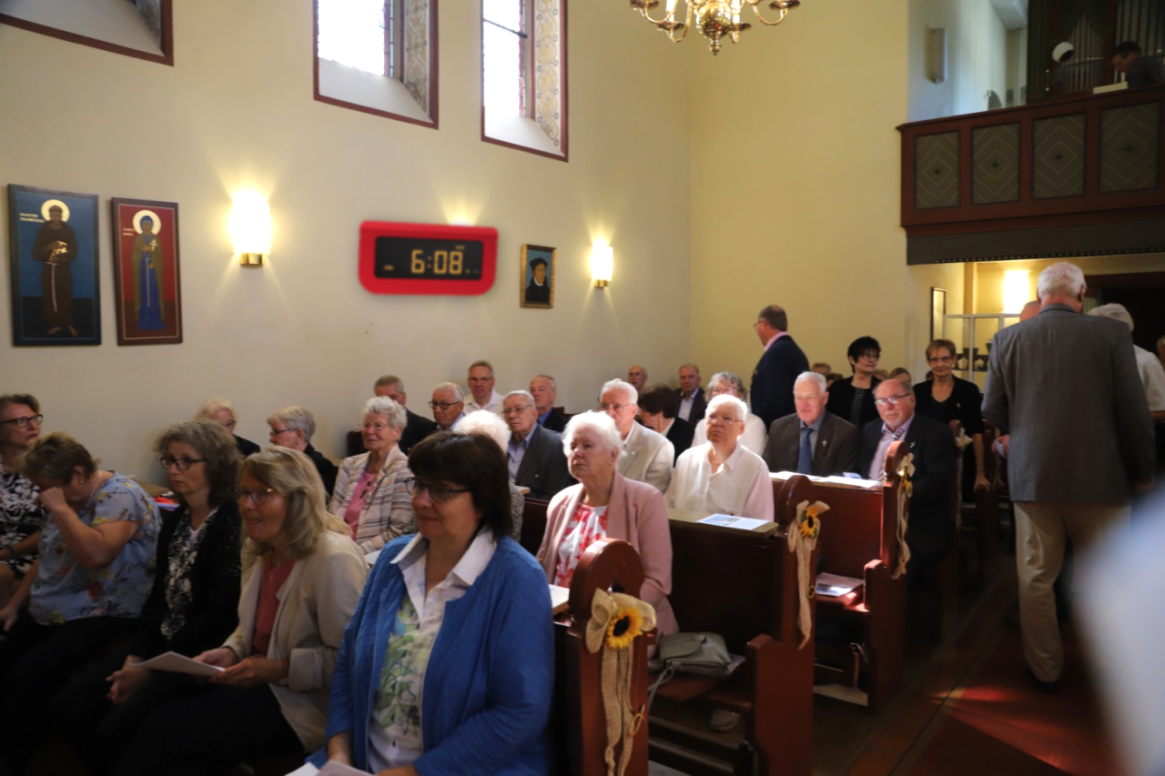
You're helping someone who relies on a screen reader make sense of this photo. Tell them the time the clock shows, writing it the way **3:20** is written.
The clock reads **6:08**
